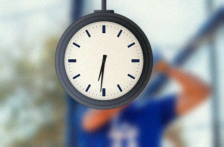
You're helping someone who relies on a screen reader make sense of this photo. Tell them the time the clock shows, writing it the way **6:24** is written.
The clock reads **6:31**
